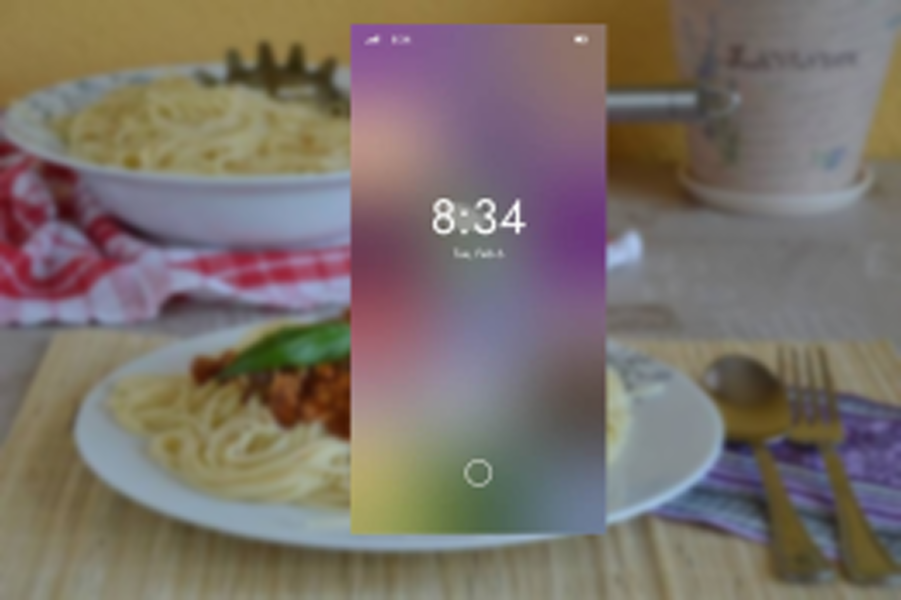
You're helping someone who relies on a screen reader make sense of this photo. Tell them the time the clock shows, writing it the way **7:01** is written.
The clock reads **8:34**
